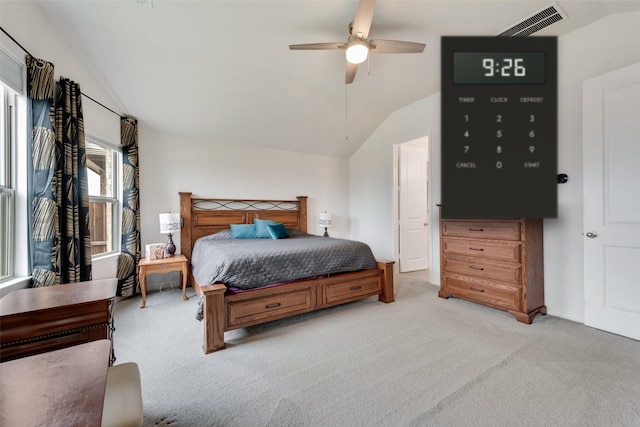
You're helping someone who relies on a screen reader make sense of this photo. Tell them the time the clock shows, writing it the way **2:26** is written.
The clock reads **9:26**
